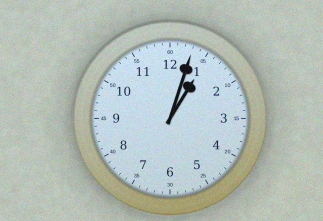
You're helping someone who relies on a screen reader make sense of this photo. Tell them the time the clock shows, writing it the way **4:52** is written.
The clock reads **1:03**
